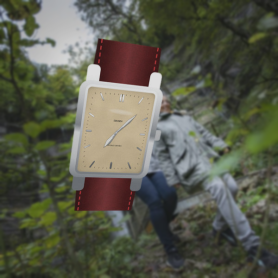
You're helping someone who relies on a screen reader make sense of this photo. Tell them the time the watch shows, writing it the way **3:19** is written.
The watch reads **7:07**
